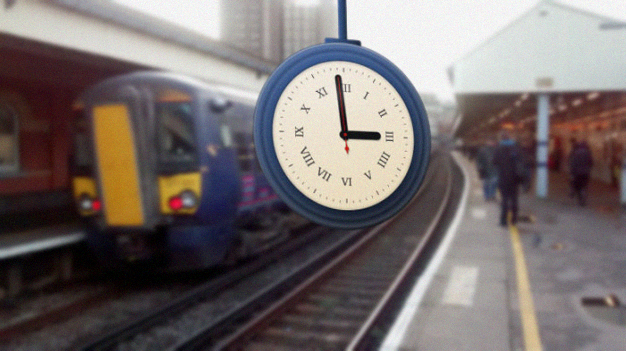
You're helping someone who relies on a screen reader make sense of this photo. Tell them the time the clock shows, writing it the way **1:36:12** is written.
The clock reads **2:58:59**
